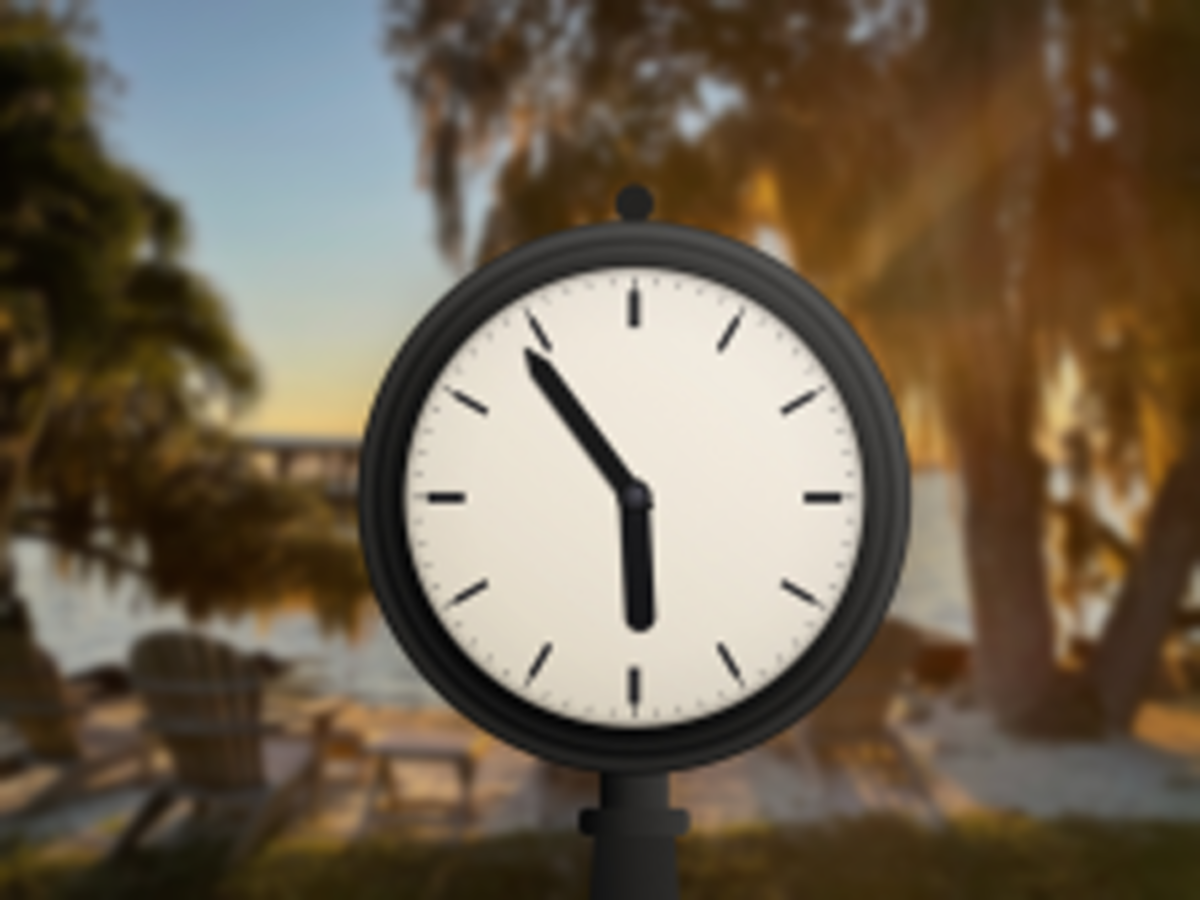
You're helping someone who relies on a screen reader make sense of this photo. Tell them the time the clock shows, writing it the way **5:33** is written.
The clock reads **5:54**
